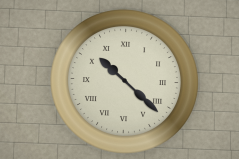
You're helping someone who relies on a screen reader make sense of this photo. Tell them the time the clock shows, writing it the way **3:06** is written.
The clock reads **10:22**
